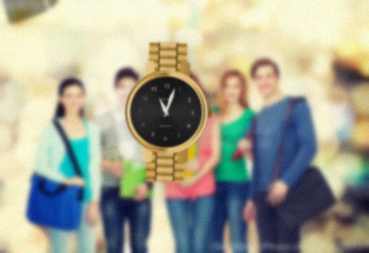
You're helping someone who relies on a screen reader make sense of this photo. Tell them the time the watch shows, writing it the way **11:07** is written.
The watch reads **11:03**
